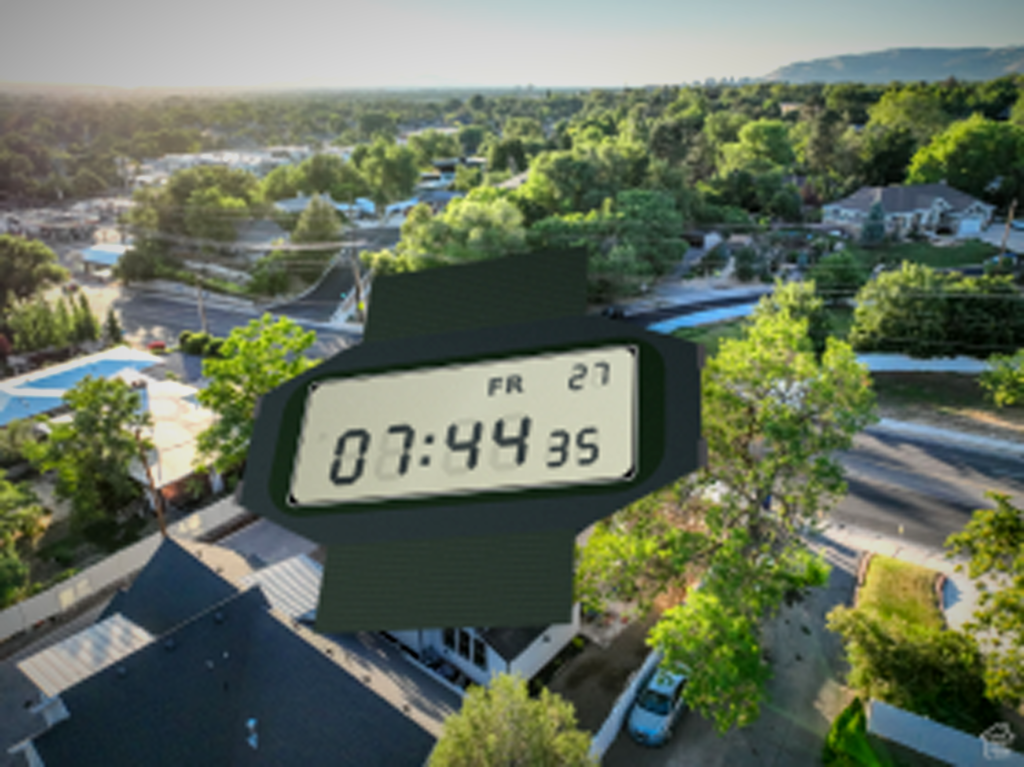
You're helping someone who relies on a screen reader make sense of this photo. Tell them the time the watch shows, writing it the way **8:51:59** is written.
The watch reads **7:44:35**
